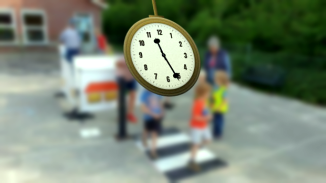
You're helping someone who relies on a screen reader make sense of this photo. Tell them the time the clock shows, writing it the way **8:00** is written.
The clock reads **11:26**
